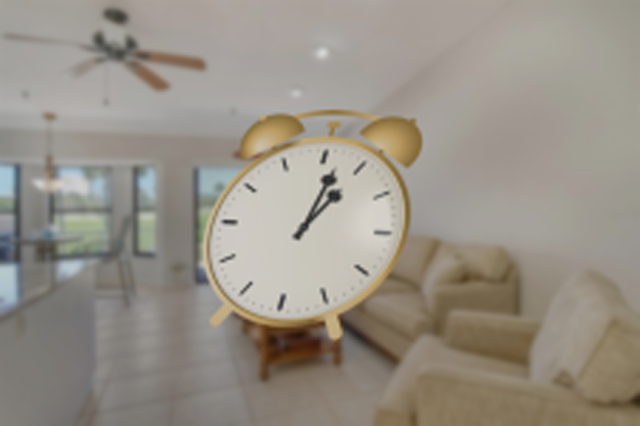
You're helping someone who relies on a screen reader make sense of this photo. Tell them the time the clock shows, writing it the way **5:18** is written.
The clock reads **1:02**
